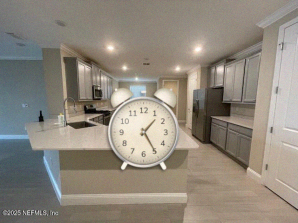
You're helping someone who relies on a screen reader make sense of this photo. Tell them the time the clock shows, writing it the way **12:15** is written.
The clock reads **1:25**
